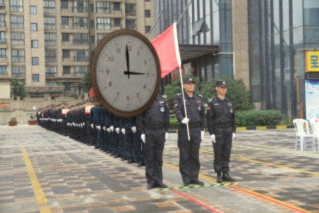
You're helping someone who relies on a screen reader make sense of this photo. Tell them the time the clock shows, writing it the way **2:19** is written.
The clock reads **2:59**
